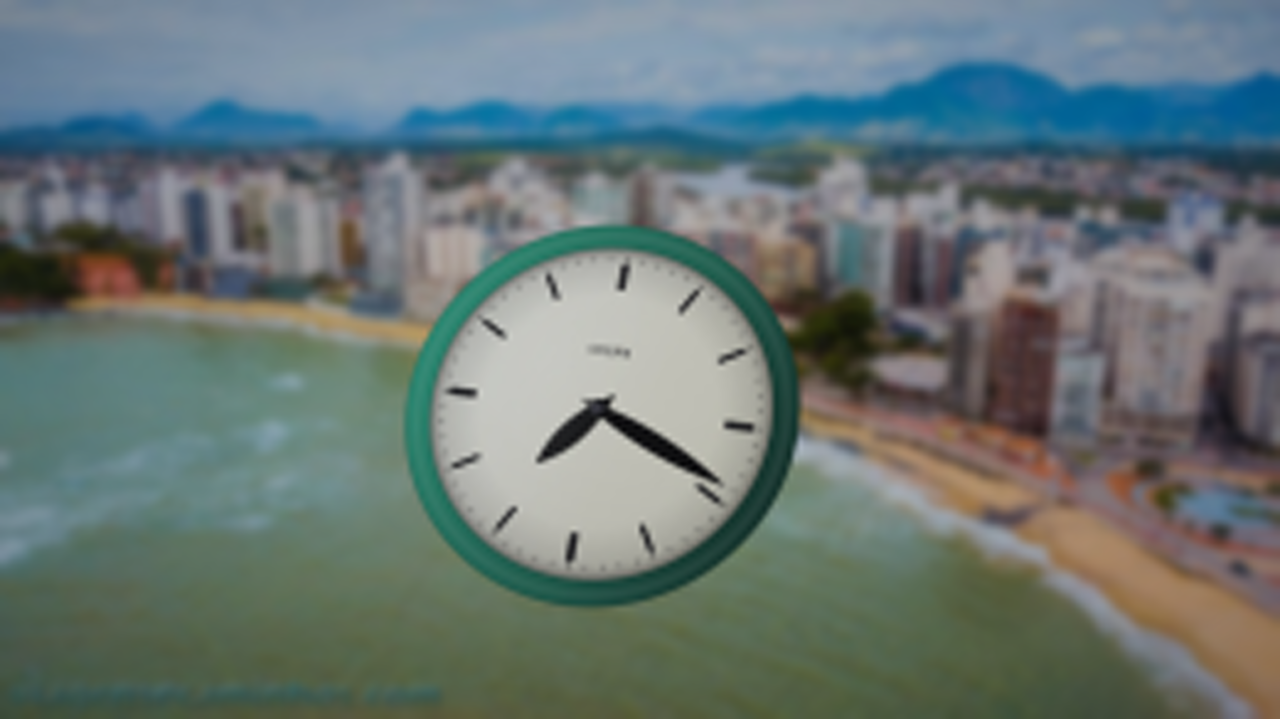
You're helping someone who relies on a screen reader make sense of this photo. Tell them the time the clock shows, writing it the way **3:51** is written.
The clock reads **7:19**
